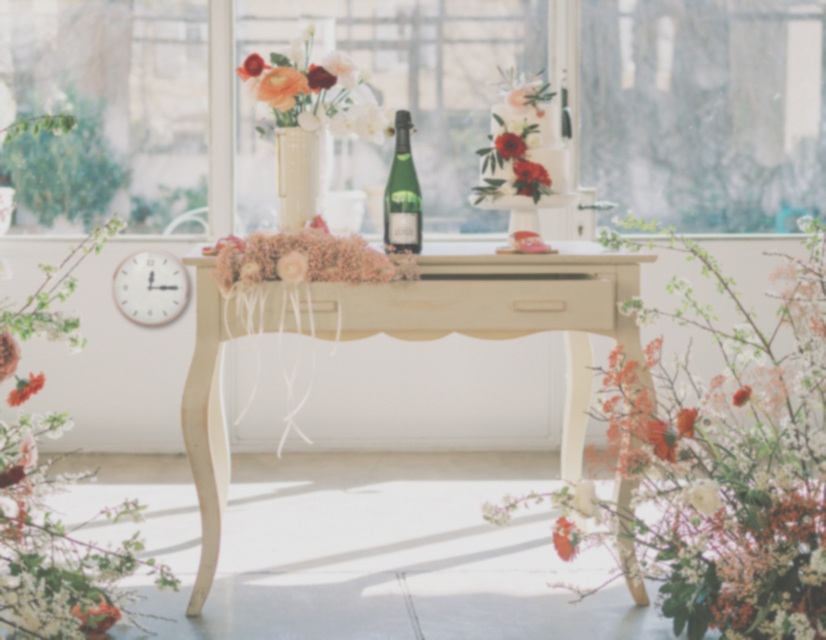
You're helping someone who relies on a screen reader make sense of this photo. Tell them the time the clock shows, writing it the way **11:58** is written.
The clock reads **12:15**
